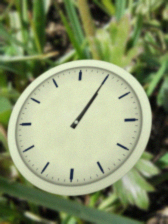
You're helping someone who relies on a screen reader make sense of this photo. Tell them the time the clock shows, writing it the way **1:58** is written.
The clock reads **1:05**
